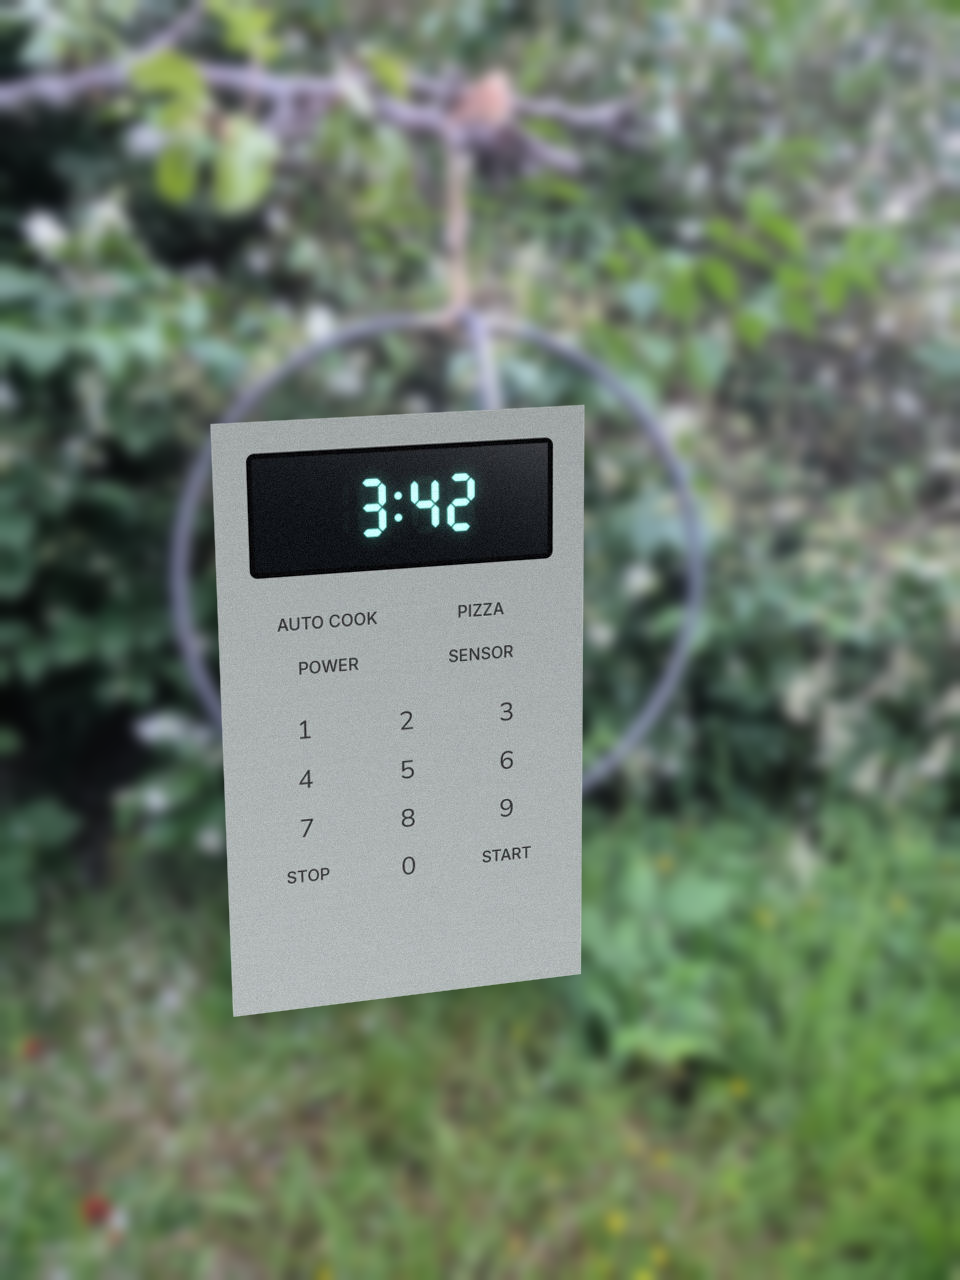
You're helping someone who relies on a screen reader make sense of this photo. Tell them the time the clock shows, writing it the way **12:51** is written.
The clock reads **3:42**
